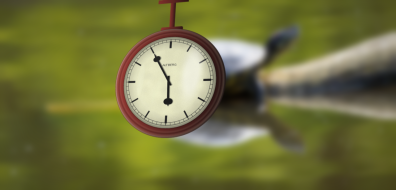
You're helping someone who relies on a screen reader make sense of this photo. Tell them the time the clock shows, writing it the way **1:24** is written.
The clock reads **5:55**
